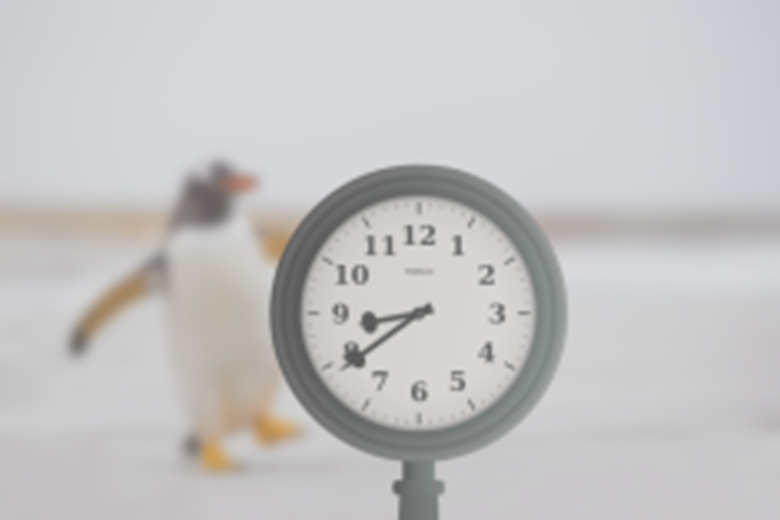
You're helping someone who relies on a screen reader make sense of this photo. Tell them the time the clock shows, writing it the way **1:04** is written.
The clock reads **8:39**
